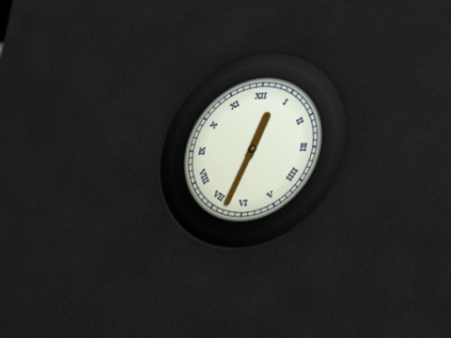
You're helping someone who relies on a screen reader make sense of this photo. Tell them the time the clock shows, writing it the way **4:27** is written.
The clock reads **12:33**
